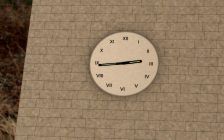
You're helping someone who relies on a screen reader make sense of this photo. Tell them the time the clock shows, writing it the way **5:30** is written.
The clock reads **2:44**
